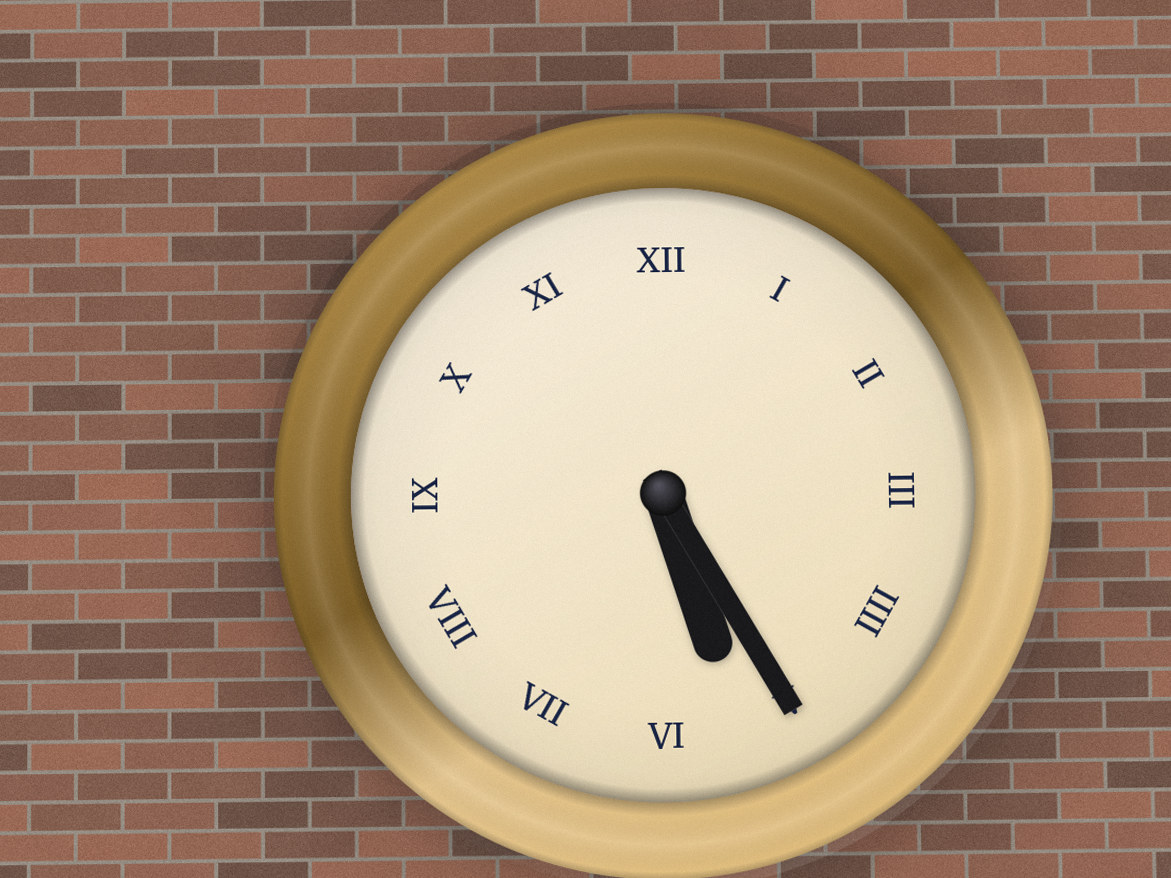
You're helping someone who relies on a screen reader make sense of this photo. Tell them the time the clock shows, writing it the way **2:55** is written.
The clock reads **5:25**
